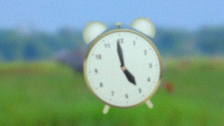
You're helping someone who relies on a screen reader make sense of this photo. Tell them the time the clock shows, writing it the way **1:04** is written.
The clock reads **4:59**
